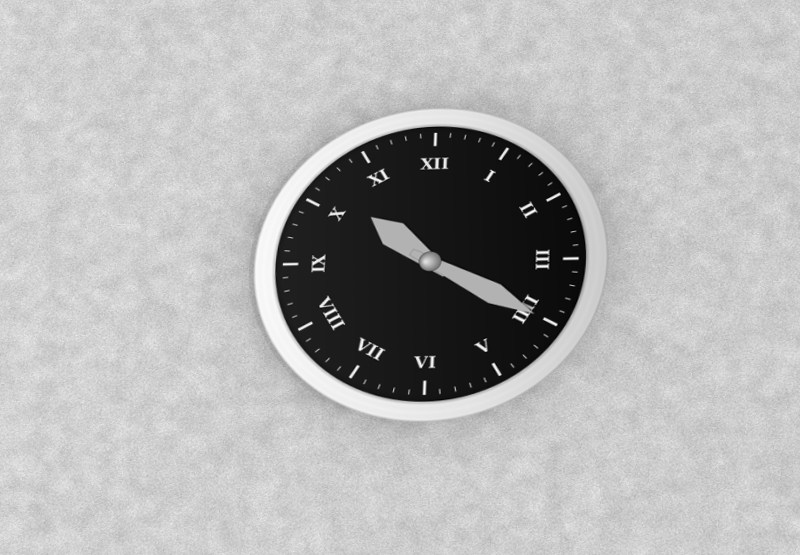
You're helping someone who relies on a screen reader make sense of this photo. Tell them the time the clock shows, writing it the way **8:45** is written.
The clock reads **10:20**
